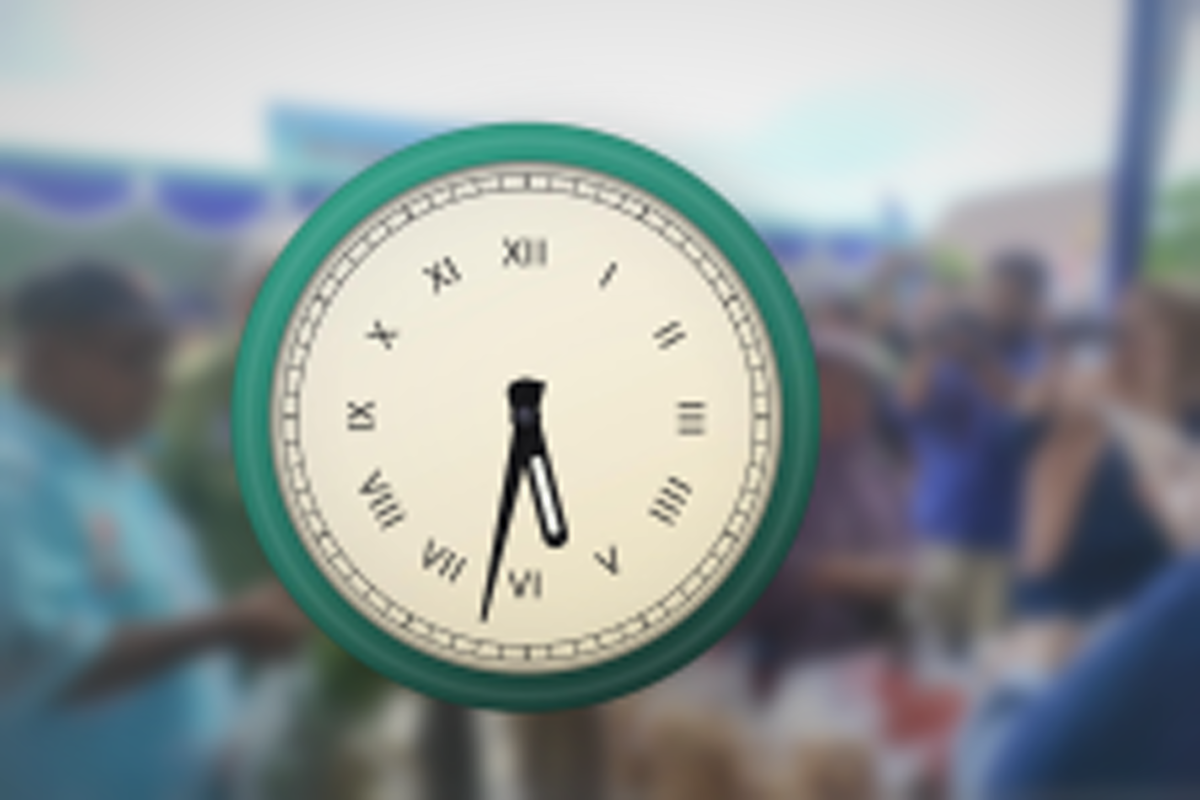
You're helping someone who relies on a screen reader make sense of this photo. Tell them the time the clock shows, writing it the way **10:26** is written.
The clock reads **5:32**
